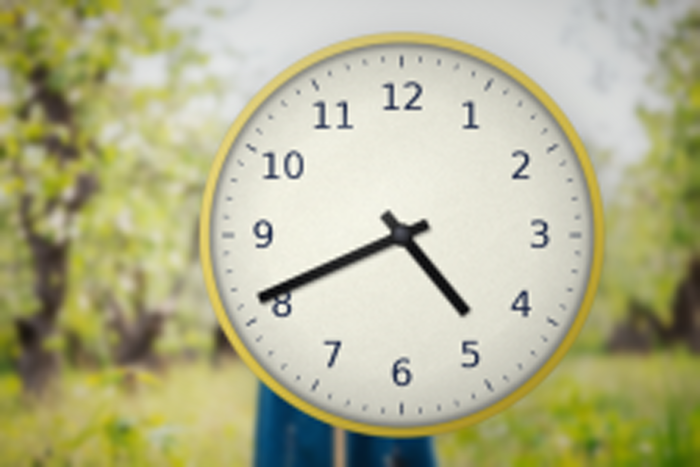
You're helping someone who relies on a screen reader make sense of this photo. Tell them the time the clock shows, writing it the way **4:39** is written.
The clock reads **4:41**
